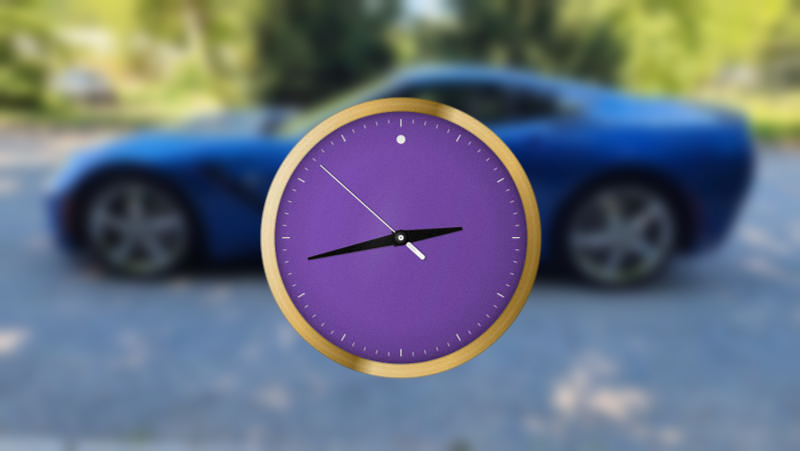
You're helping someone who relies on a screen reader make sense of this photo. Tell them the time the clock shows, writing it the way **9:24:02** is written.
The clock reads **2:42:52**
